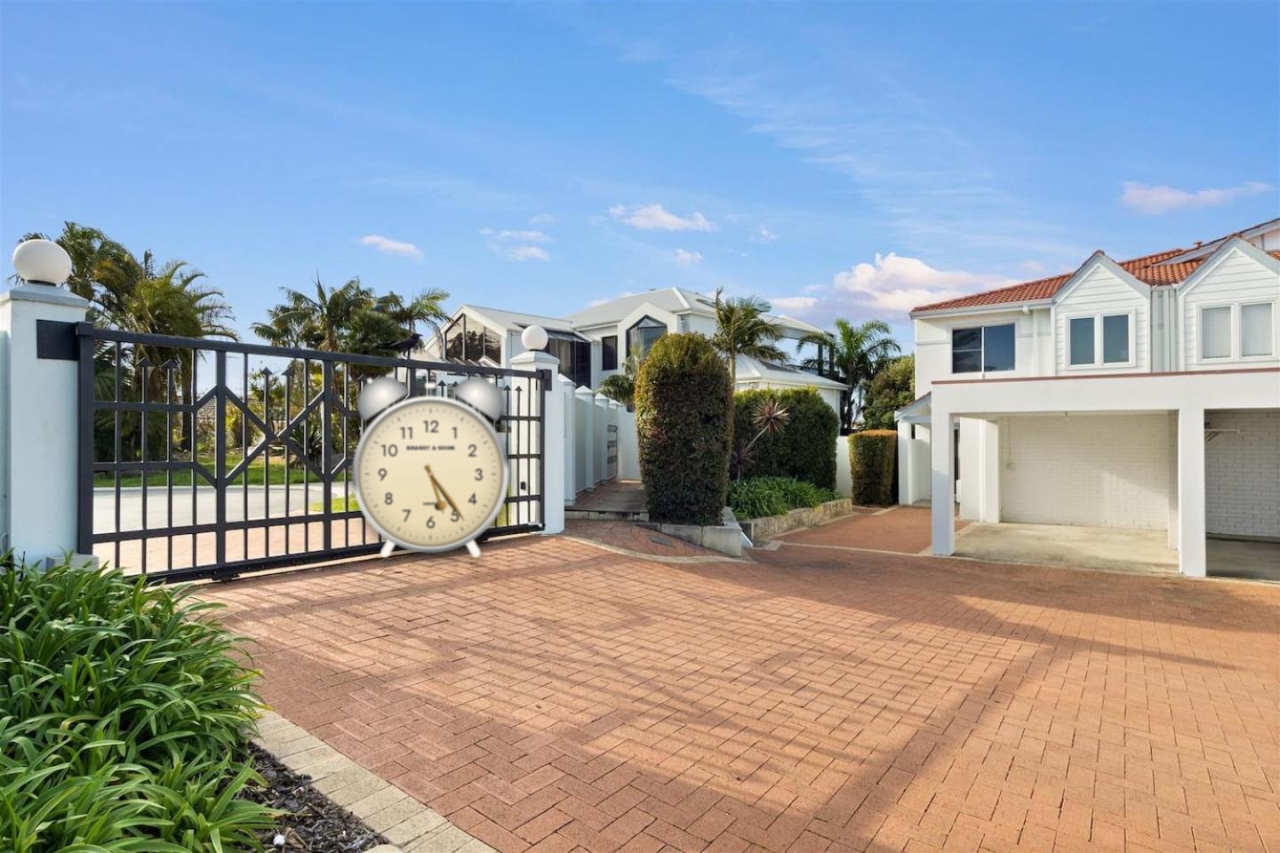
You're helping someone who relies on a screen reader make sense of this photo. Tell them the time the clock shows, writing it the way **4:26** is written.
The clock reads **5:24**
